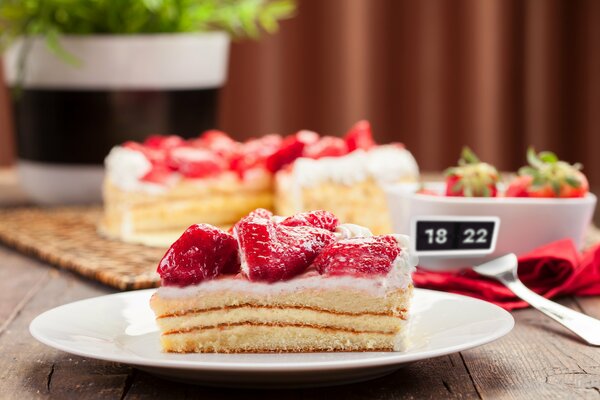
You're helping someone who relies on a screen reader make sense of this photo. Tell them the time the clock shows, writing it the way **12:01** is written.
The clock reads **18:22**
